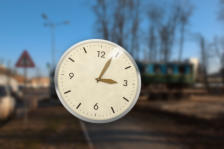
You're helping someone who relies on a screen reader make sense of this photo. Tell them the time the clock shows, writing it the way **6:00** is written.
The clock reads **3:04**
